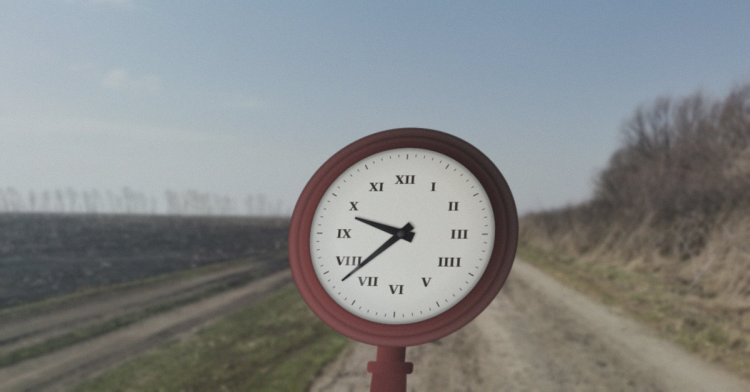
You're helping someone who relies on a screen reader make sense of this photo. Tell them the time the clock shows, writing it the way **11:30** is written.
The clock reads **9:38**
